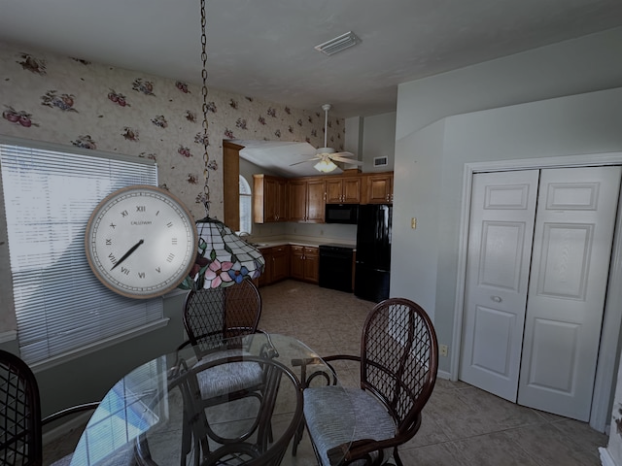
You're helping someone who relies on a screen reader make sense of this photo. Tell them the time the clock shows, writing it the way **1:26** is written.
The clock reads **7:38**
